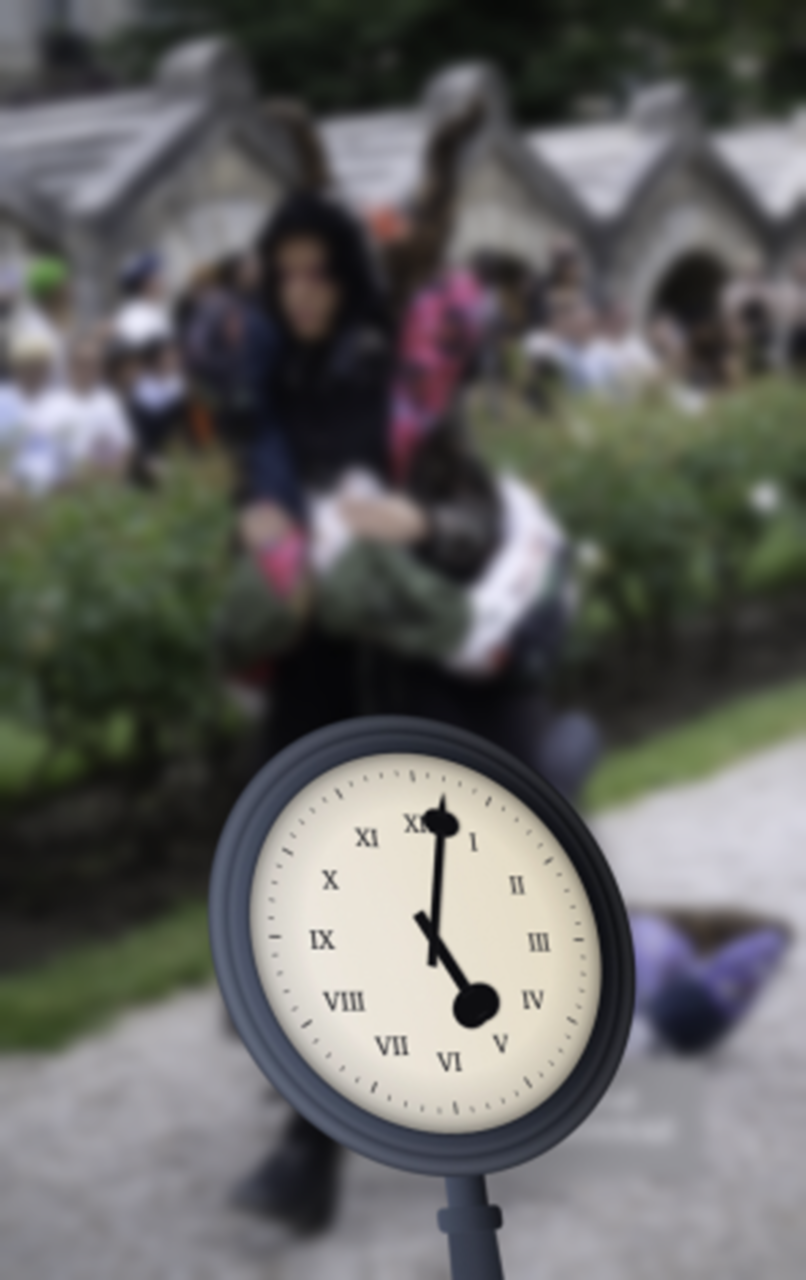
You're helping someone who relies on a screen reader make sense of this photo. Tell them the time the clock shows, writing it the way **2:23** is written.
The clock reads **5:02**
